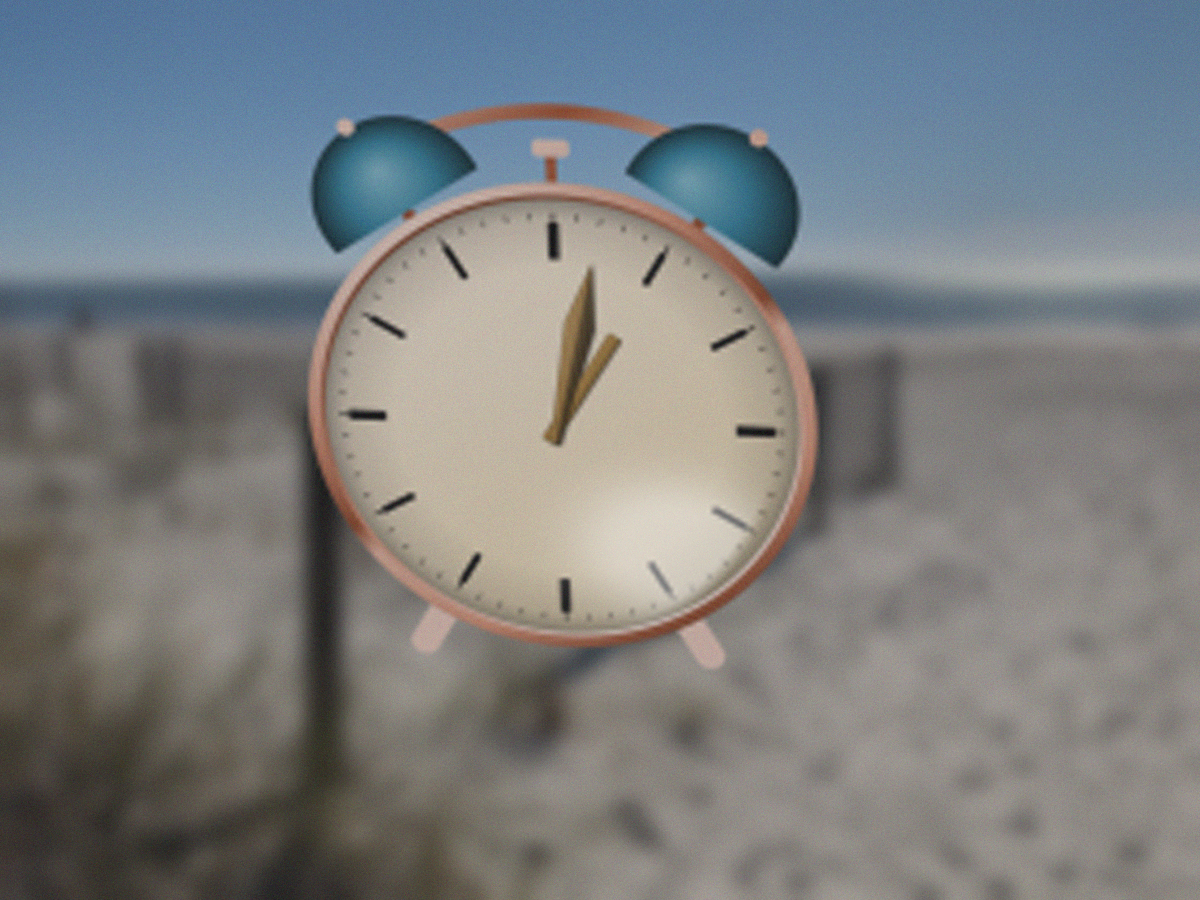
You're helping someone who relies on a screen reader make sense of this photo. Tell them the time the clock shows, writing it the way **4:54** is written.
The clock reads **1:02**
